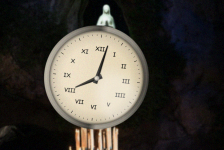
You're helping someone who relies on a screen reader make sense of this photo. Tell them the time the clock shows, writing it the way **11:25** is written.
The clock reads **8:02**
